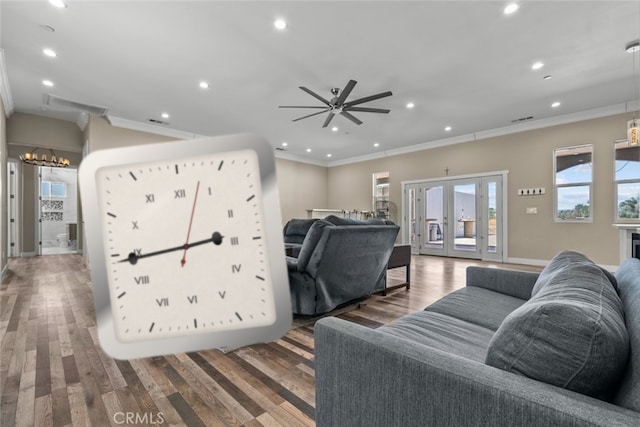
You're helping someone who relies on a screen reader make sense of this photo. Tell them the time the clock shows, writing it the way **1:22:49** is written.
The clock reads **2:44:03**
